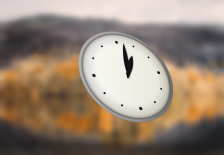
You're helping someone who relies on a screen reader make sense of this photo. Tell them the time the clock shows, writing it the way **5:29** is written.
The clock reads **1:02**
